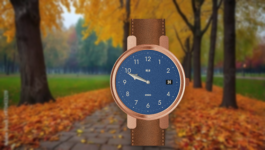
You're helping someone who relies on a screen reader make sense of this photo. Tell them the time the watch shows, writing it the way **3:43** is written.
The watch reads **9:49**
